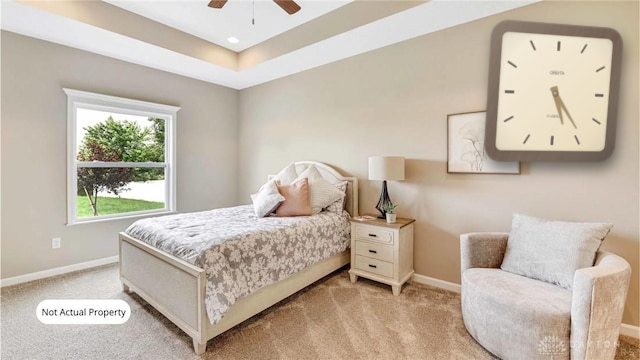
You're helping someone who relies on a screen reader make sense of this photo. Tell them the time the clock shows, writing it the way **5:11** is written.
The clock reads **5:24**
